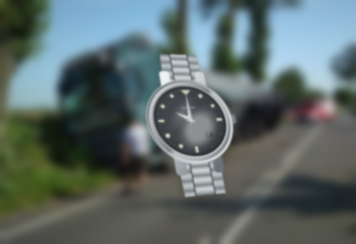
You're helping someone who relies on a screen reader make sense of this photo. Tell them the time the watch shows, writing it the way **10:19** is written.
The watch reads **10:00**
